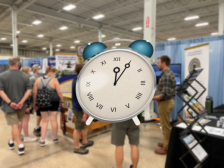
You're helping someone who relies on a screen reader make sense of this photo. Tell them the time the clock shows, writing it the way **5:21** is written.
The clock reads **12:05**
